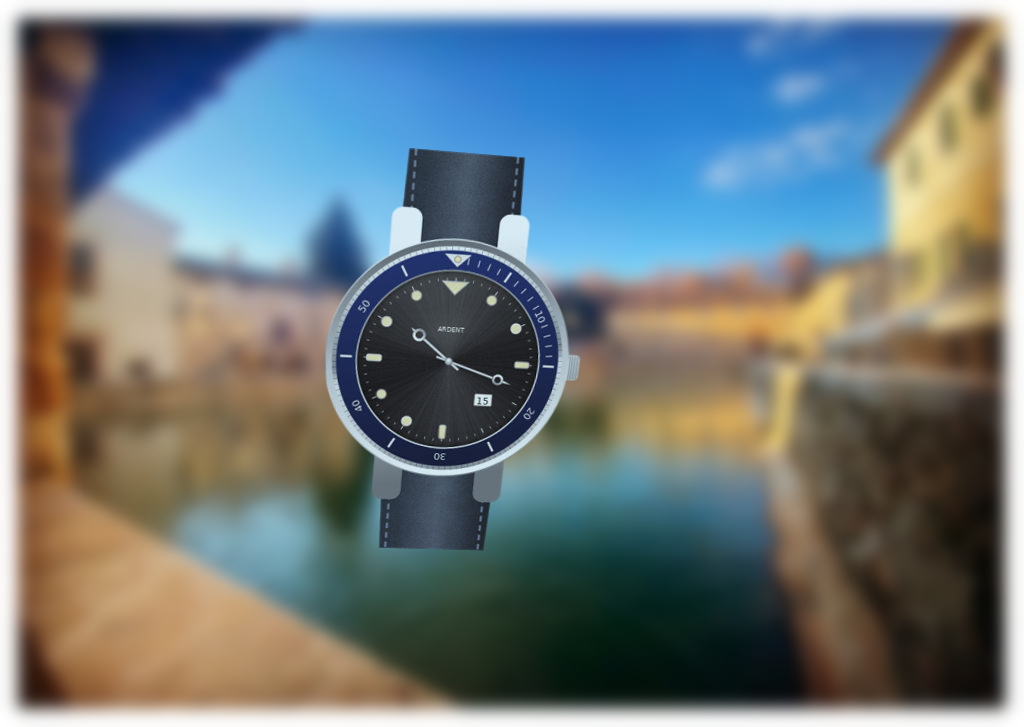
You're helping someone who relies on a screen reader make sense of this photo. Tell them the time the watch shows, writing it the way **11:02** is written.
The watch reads **10:18**
